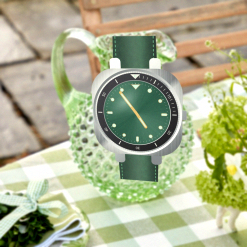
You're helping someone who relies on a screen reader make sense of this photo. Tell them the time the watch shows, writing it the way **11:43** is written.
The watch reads **4:54**
